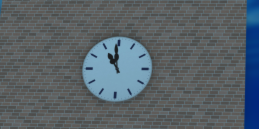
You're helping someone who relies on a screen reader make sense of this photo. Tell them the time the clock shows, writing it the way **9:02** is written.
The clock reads **10:59**
